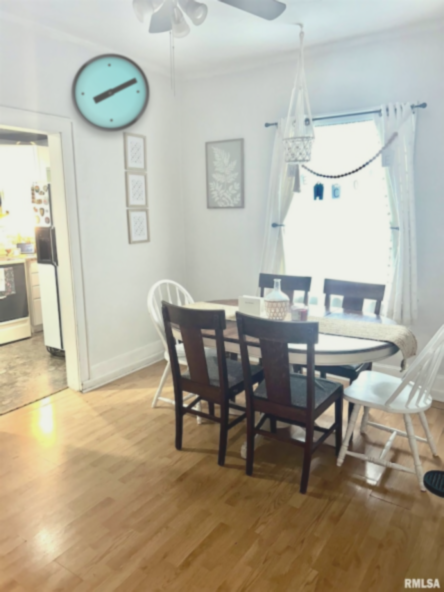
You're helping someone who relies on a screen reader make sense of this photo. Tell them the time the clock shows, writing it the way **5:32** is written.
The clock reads **8:11**
